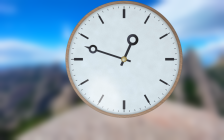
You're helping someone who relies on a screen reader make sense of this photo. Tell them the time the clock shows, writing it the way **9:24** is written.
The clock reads **12:48**
